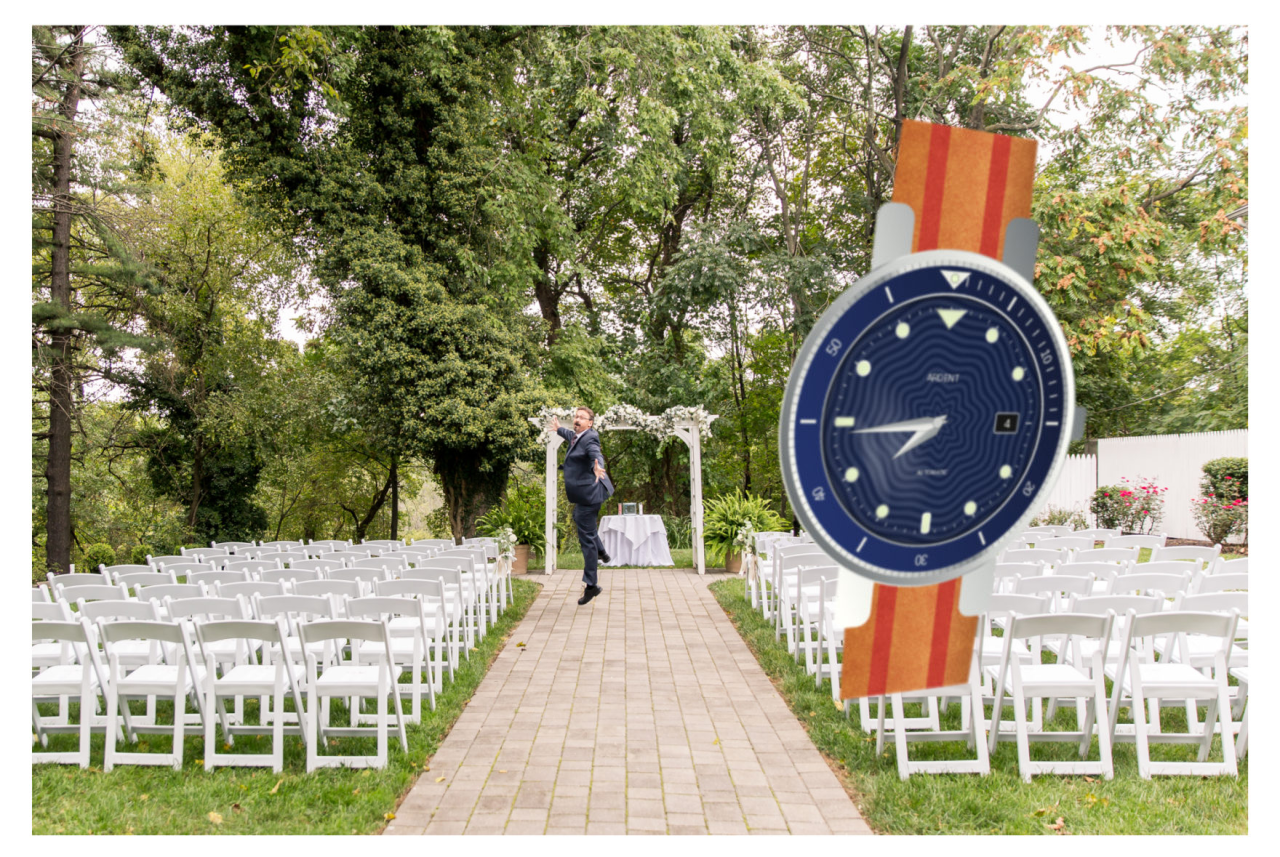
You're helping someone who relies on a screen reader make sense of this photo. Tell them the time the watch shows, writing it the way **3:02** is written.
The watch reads **7:44**
